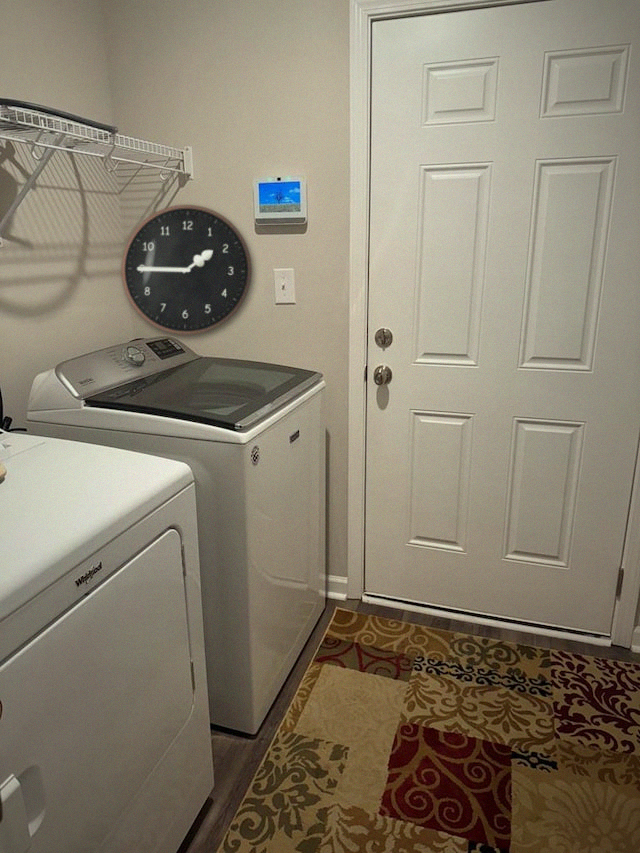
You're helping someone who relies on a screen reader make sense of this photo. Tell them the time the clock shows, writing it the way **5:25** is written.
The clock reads **1:45**
